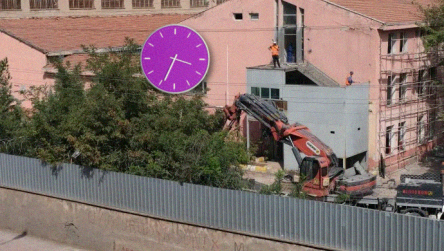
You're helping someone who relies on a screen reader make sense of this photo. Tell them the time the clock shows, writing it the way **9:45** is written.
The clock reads **3:34**
